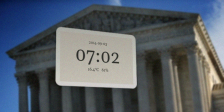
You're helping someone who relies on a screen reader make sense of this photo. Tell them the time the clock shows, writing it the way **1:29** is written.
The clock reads **7:02**
